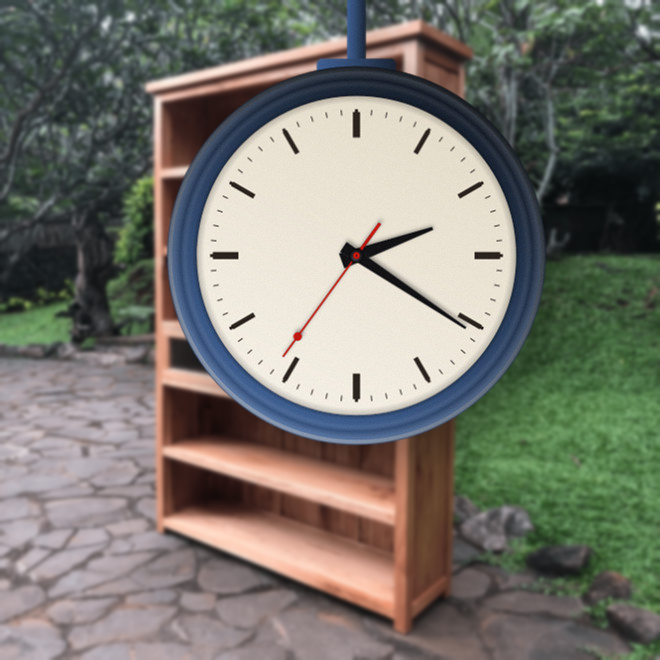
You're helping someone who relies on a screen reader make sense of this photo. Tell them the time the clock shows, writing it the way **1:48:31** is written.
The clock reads **2:20:36**
